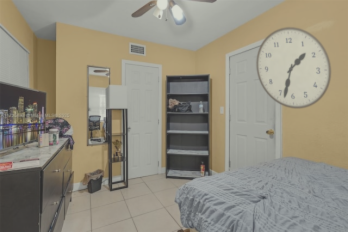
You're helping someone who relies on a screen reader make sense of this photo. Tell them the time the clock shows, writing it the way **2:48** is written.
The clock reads **1:33**
